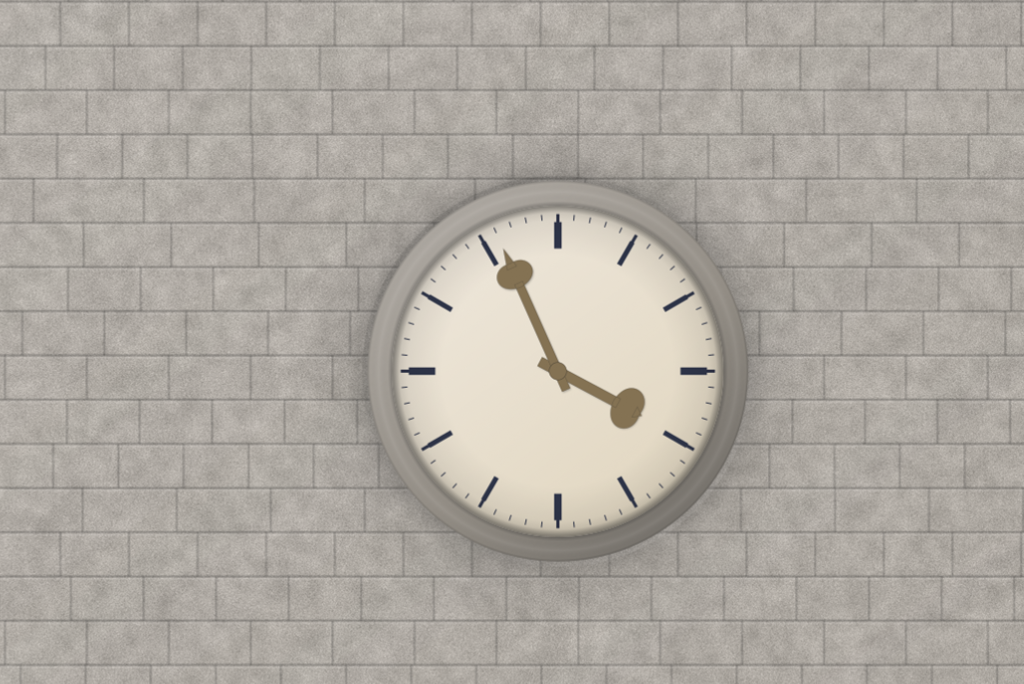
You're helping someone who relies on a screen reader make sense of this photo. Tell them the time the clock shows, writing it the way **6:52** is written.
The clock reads **3:56**
